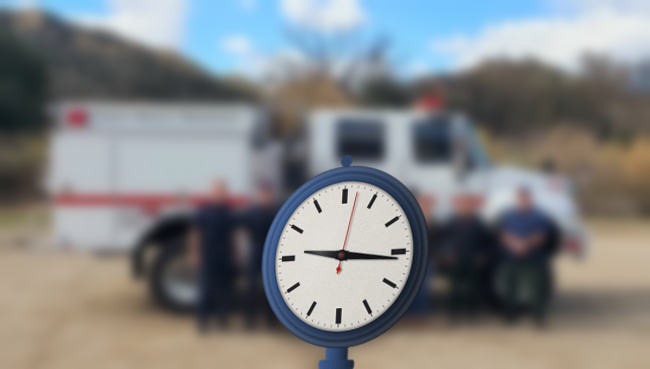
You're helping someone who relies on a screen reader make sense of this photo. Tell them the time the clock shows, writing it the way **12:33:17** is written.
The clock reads **9:16:02**
